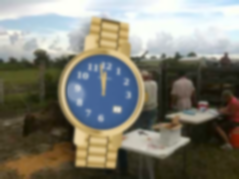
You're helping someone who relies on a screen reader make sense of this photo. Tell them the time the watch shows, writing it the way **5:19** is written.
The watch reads **11:58**
